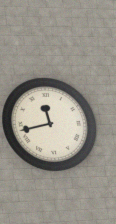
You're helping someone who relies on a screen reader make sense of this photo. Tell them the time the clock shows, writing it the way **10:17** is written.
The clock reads **11:43**
